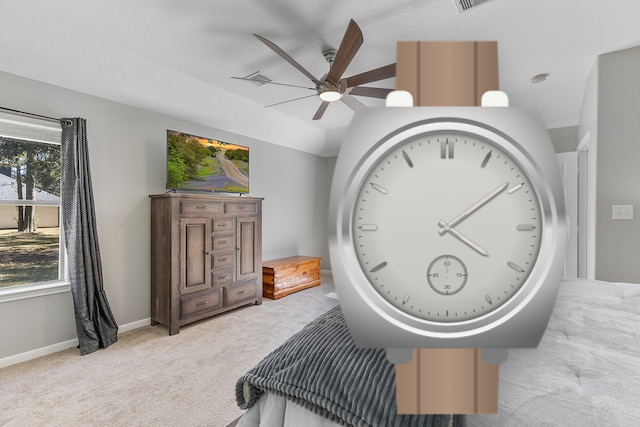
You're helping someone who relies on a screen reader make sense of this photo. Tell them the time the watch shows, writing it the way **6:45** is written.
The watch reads **4:09**
